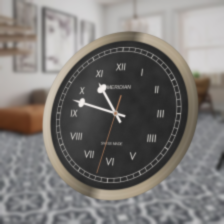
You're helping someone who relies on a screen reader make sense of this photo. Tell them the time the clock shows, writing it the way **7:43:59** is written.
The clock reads **10:47:32**
